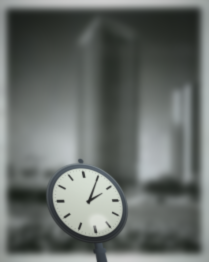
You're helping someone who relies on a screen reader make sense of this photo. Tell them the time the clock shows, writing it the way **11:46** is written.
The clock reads **2:05**
